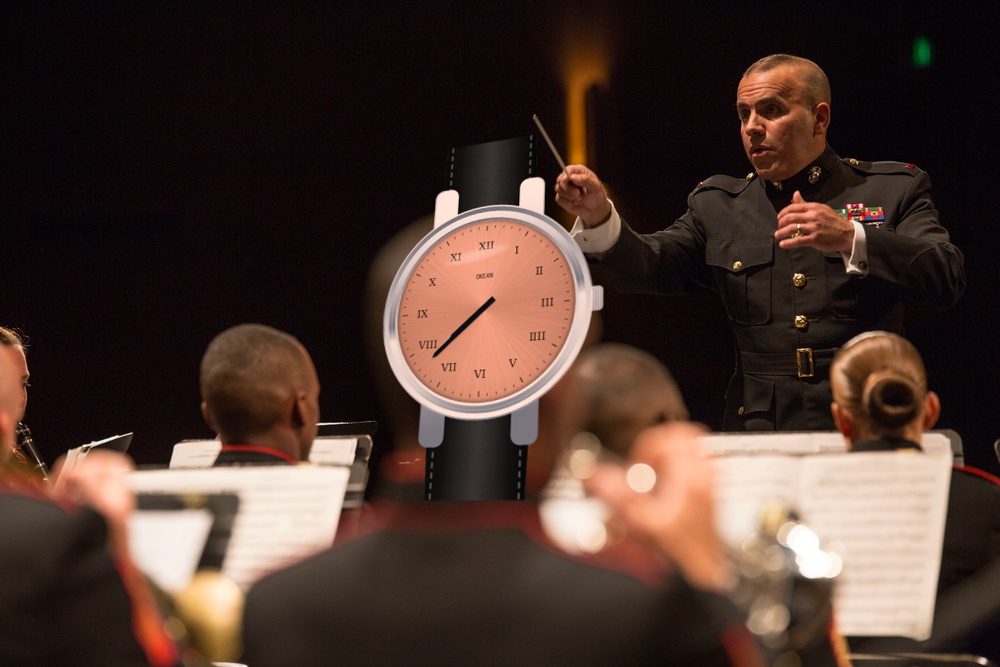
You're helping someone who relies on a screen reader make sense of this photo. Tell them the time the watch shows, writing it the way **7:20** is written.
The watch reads **7:38**
